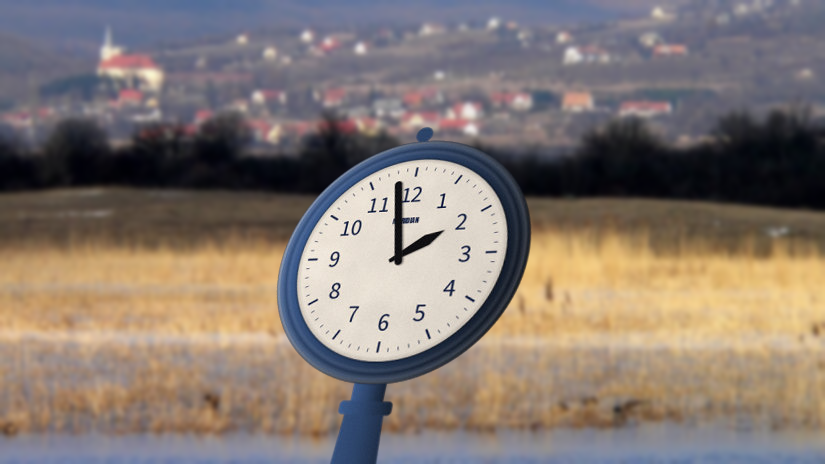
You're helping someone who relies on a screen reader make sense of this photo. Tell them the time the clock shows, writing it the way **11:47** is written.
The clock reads **1:58**
